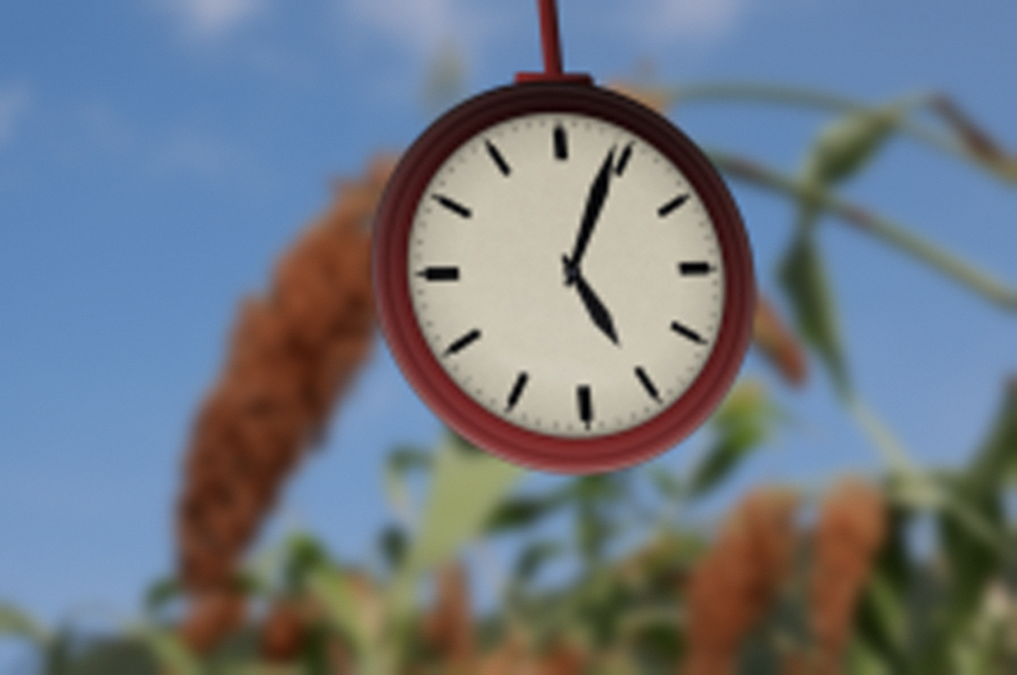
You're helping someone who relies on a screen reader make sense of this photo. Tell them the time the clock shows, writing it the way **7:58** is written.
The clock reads **5:04**
